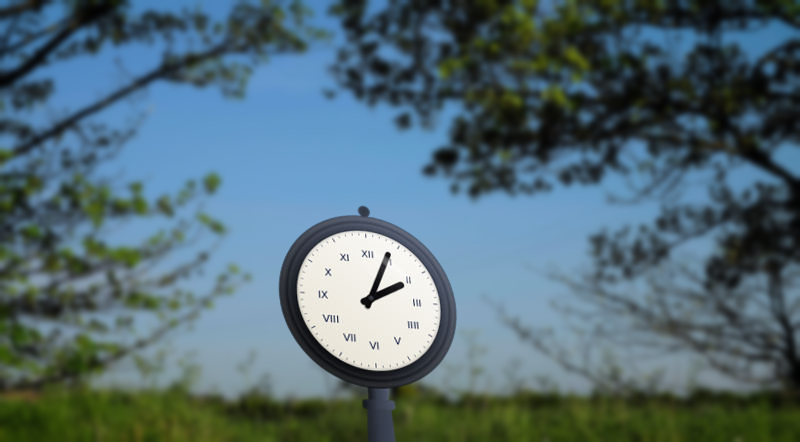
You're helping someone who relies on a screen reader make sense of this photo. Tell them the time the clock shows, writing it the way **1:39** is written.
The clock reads **2:04**
